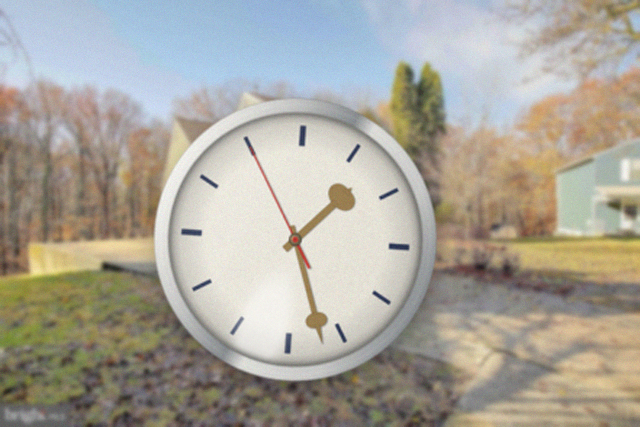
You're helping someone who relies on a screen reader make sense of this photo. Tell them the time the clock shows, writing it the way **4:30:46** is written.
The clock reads **1:26:55**
